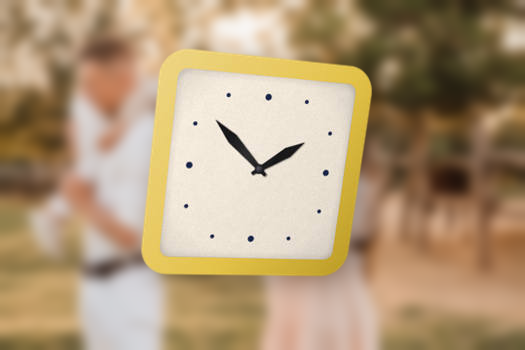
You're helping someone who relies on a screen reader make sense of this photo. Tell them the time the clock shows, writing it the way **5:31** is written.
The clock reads **1:52**
